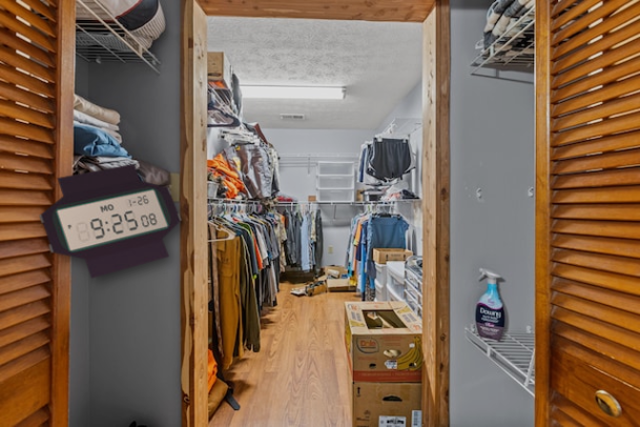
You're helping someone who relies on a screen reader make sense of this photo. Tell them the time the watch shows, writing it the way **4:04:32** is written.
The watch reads **9:25:08**
